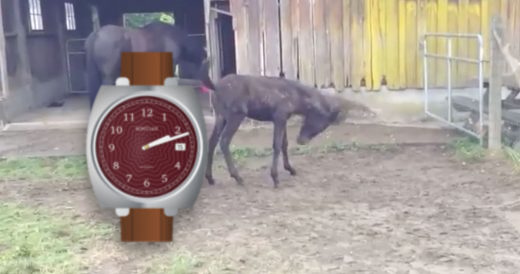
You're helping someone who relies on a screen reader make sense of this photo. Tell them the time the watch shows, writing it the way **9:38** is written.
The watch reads **2:12**
